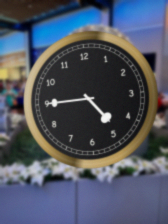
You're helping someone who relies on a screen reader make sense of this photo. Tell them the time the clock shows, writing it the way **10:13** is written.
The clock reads **4:45**
